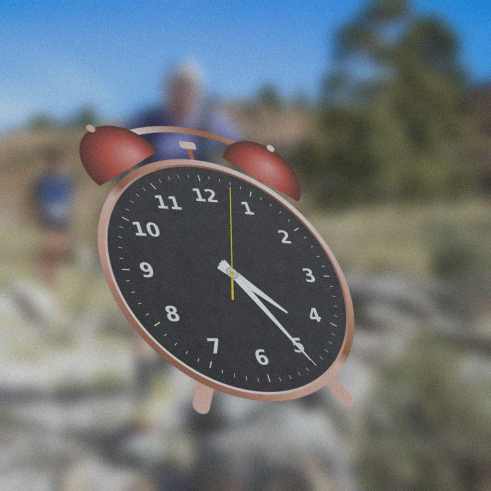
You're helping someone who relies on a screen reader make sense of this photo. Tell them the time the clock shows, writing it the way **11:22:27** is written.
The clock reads **4:25:03**
